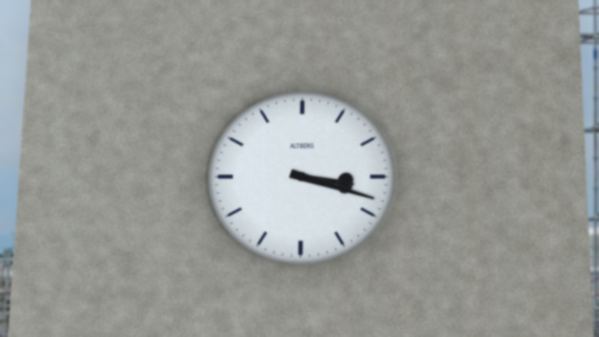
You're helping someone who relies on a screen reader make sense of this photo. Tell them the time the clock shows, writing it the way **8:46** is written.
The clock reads **3:18**
